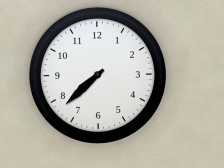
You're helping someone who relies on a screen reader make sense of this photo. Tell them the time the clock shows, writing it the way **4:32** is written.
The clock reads **7:38**
